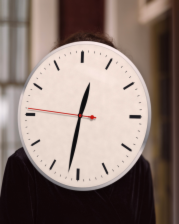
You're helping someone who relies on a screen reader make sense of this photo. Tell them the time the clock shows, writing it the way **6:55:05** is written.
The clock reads **12:31:46**
